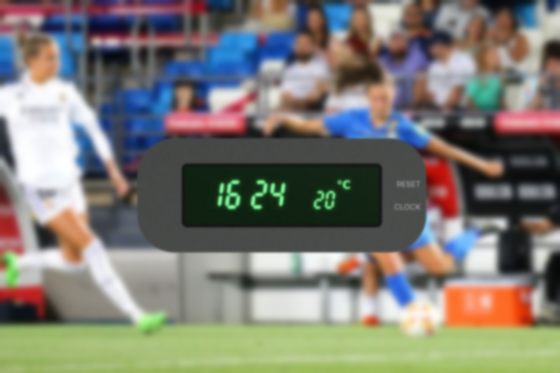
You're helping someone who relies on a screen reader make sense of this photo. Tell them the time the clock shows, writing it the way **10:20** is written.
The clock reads **16:24**
